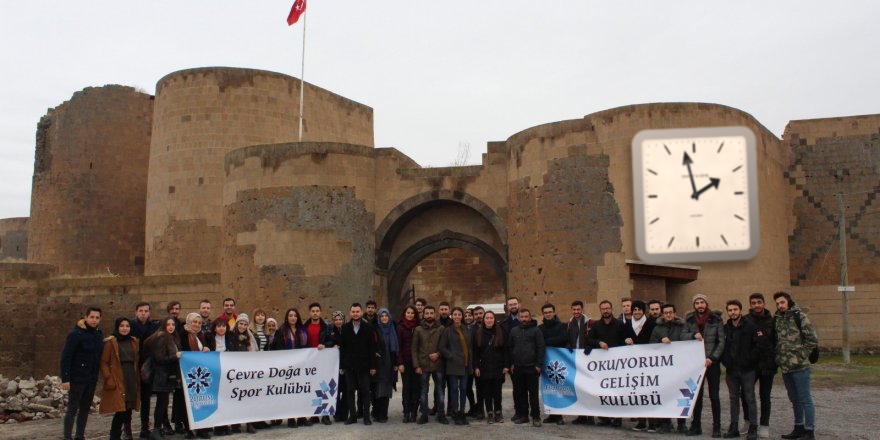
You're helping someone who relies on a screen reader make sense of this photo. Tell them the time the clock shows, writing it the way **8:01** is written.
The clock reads **1:58**
